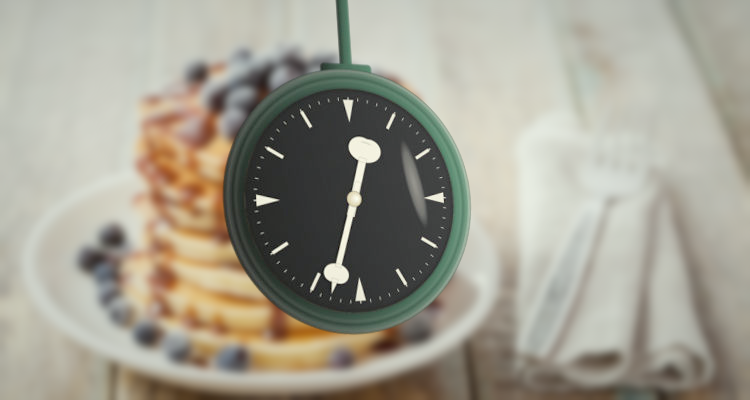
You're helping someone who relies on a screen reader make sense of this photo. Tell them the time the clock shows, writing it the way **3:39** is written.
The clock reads **12:33**
